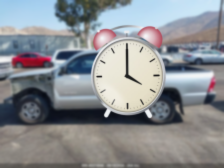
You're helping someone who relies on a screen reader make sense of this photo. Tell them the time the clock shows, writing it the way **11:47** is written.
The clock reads **4:00**
